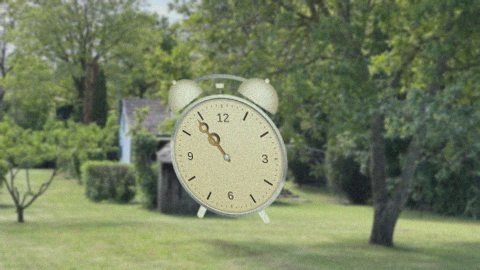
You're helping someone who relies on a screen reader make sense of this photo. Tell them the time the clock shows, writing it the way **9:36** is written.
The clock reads **10:54**
